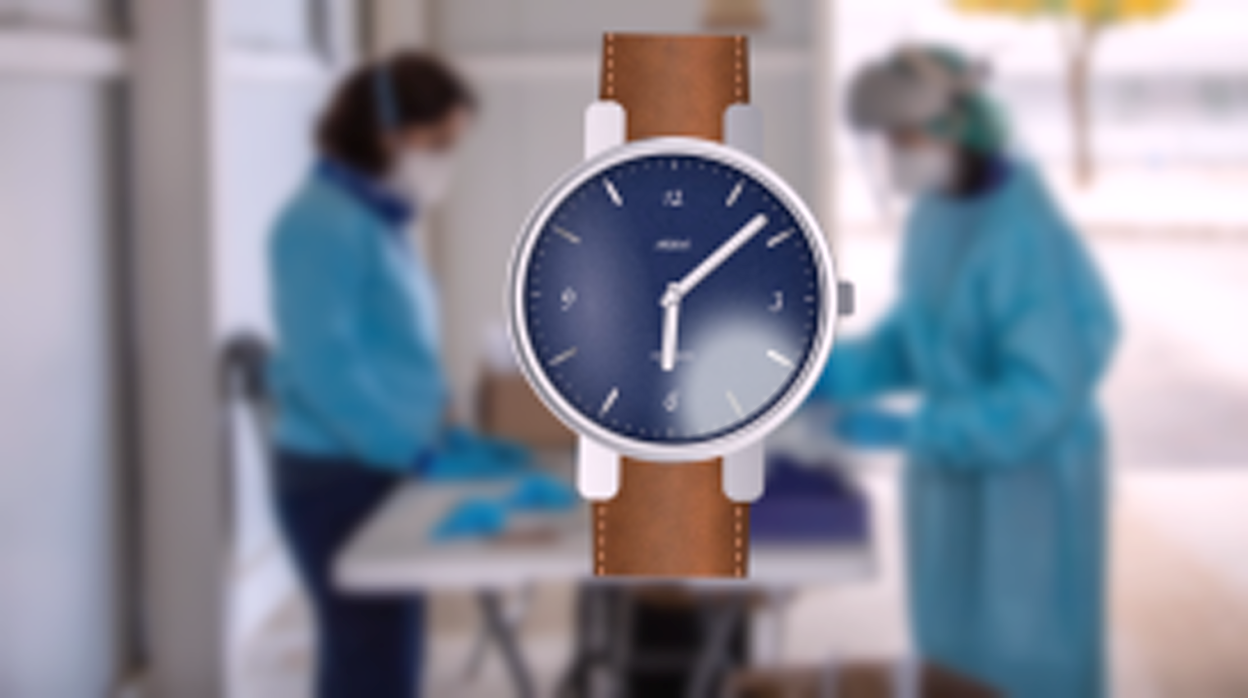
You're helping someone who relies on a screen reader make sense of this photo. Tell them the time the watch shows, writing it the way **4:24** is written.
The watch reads **6:08**
